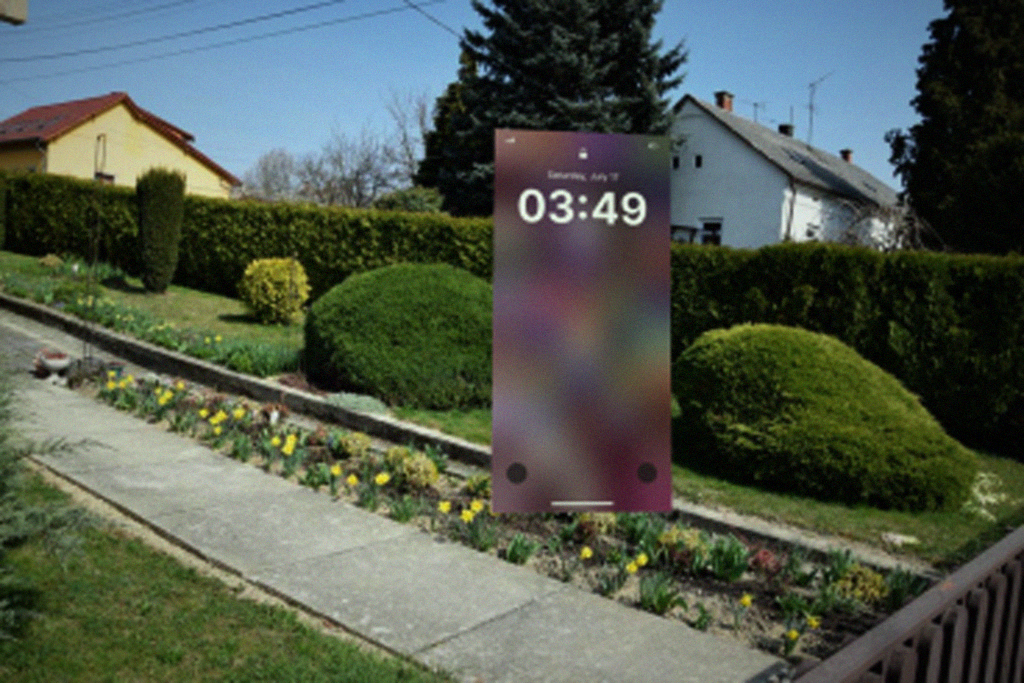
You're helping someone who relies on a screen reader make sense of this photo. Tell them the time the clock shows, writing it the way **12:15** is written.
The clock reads **3:49**
